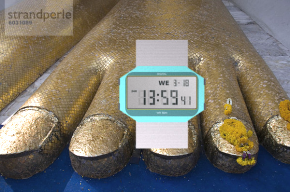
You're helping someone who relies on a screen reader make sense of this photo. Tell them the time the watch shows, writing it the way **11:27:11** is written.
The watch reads **13:59:41**
